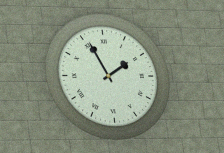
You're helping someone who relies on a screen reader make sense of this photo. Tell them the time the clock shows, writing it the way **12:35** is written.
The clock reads **1:56**
